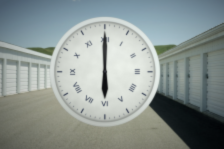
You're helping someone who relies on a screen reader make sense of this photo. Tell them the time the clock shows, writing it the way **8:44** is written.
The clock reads **6:00**
